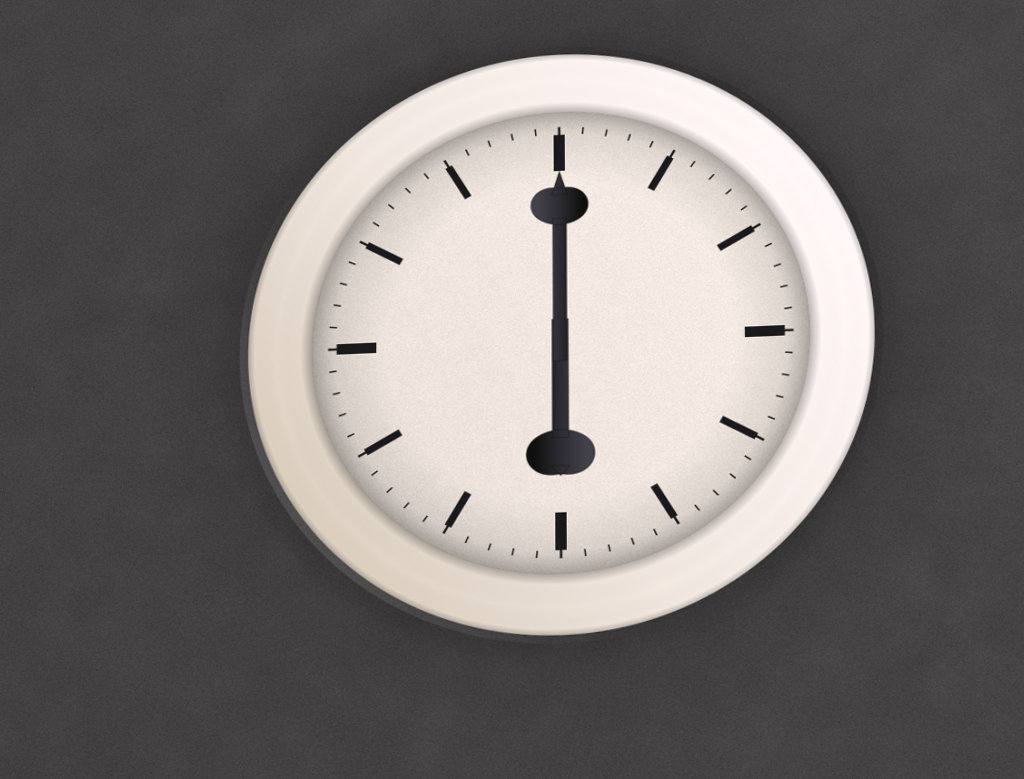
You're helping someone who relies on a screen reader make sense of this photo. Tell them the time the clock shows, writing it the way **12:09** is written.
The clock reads **6:00**
